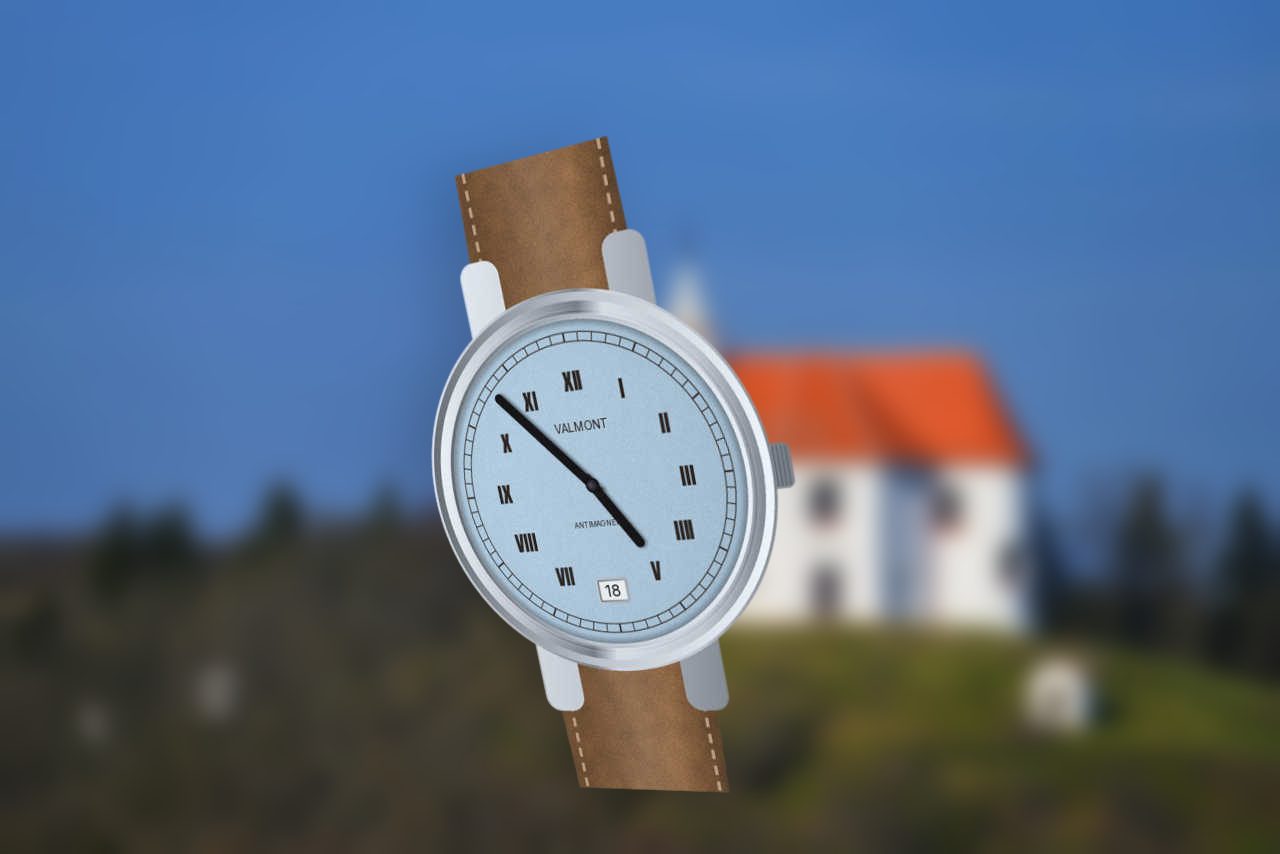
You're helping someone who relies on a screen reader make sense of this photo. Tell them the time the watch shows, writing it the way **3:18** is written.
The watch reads **4:53**
